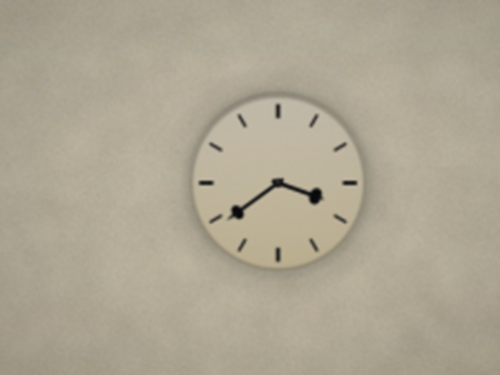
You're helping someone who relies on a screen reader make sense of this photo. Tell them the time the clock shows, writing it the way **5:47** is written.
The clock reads **3:39**
